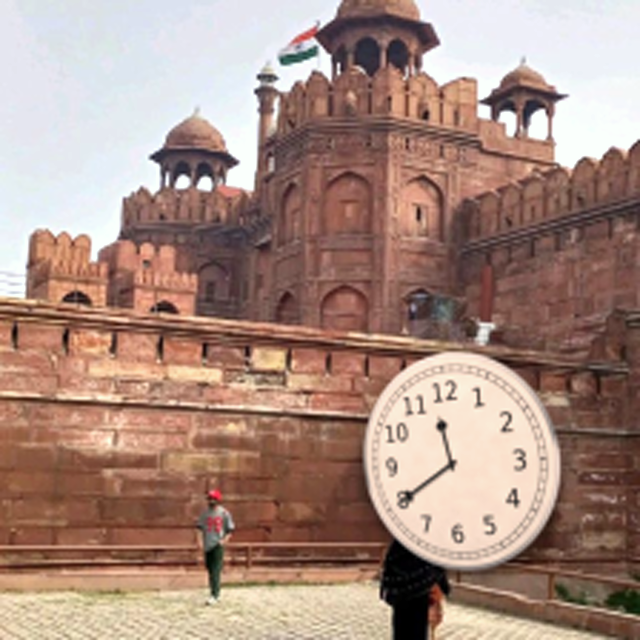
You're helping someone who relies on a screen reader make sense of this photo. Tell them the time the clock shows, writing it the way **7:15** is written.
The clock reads **11:40**
